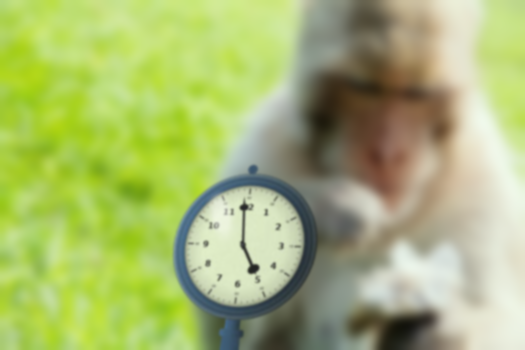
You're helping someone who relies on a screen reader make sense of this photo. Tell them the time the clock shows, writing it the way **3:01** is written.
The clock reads **4:59**
